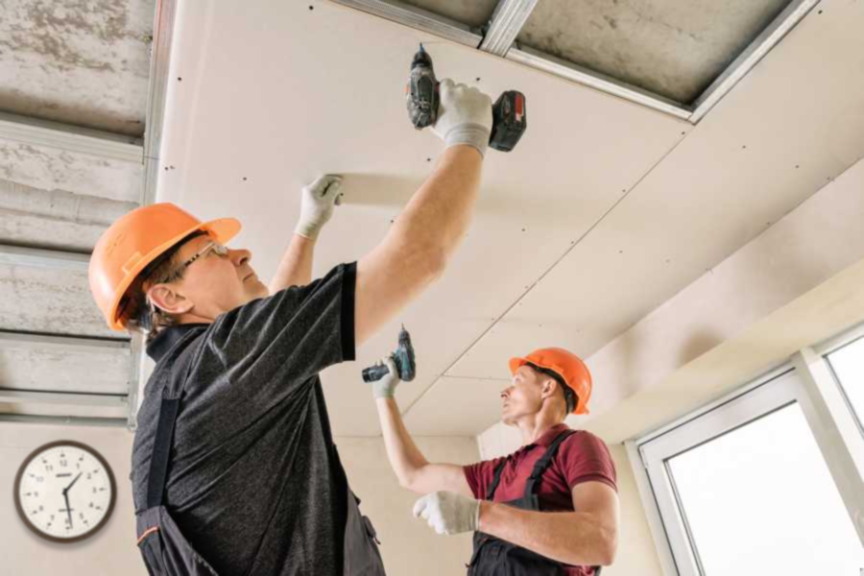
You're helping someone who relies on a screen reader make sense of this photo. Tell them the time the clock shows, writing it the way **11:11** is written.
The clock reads **1:29**
